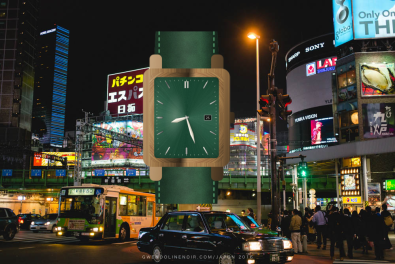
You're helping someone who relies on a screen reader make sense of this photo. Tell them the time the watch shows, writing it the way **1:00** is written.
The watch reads **8:27**
